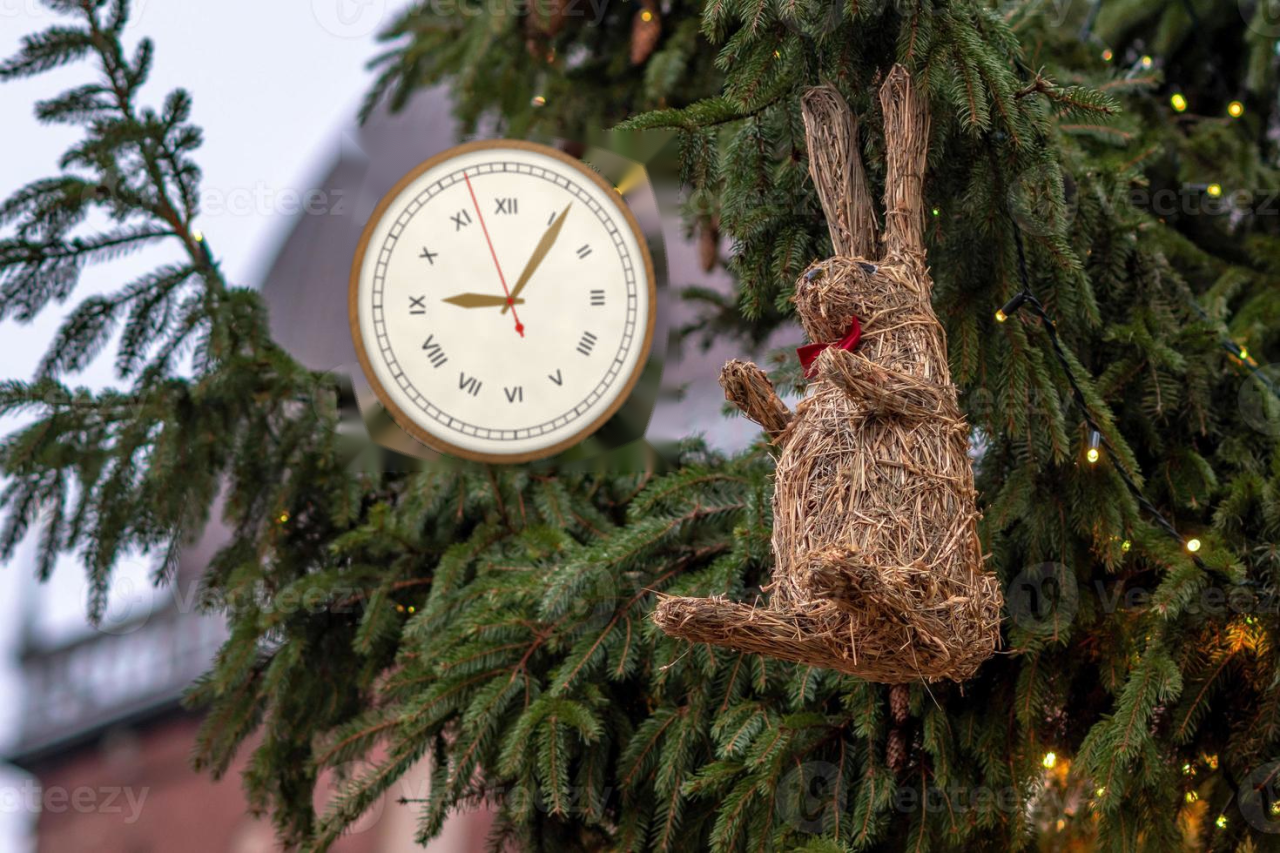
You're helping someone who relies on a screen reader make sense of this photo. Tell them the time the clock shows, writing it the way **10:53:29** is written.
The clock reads **9:05:57**
